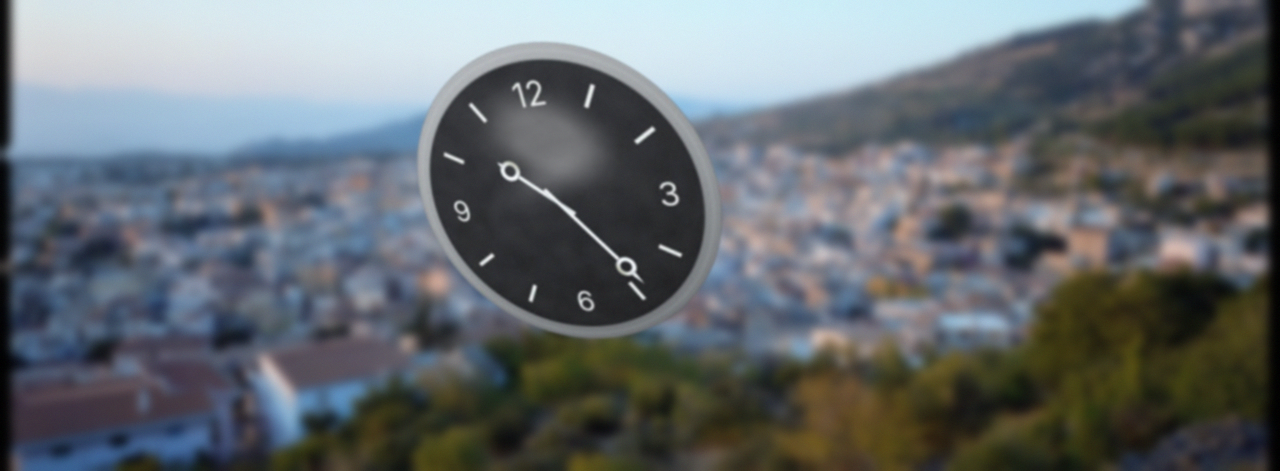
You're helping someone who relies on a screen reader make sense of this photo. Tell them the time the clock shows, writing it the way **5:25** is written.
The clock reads **10:24**
